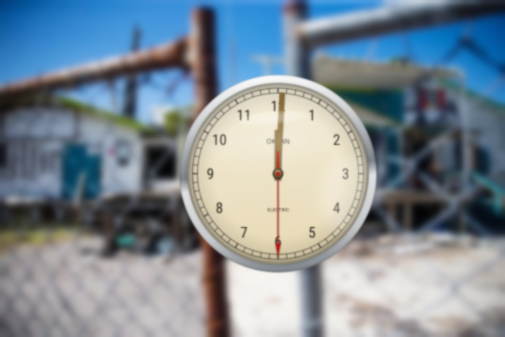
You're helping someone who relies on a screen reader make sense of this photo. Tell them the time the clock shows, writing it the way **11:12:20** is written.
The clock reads **12:00:30**
